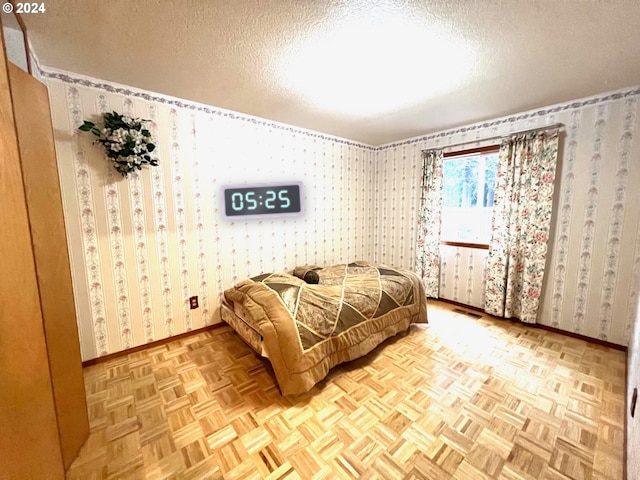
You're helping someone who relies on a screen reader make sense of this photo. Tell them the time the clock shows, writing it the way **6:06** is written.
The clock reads **5:25**
